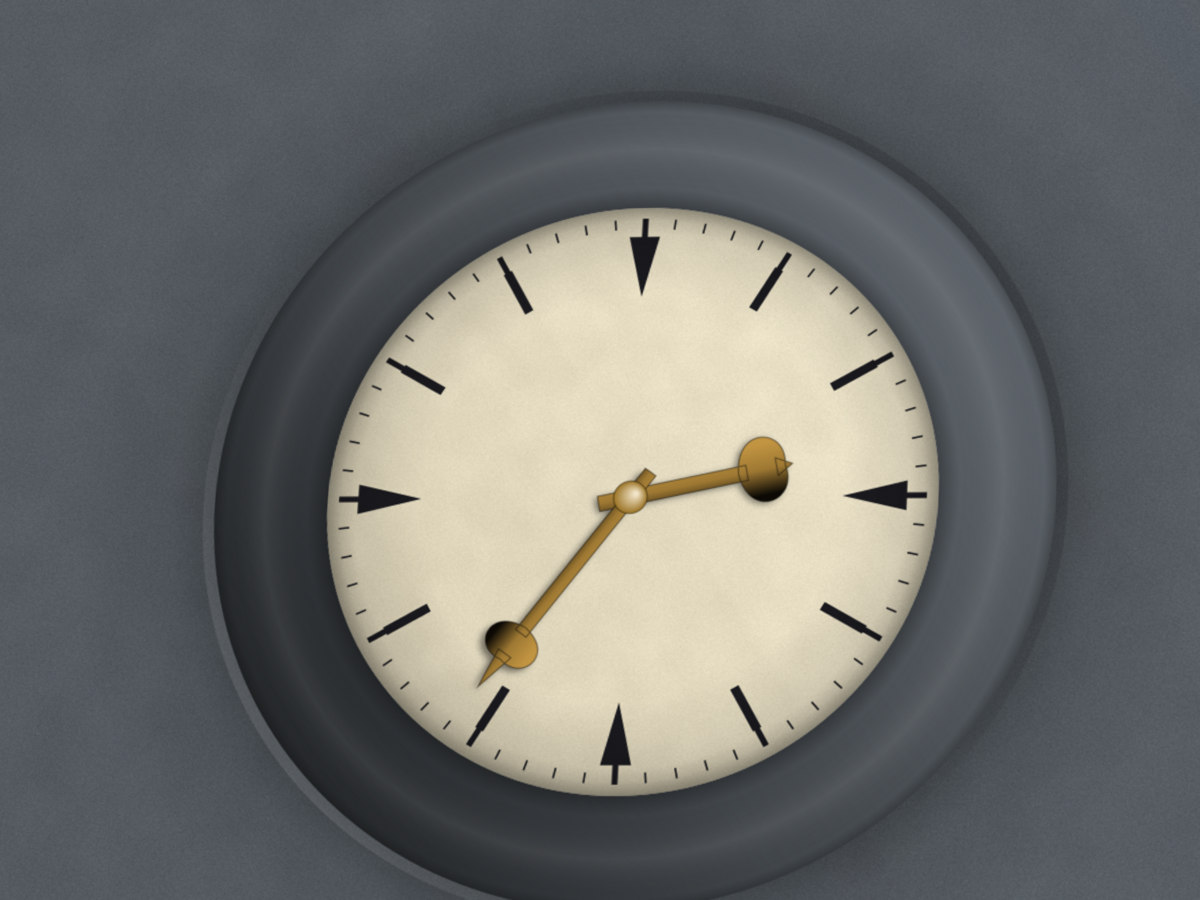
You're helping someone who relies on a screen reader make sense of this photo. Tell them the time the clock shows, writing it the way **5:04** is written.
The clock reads **2:36**
